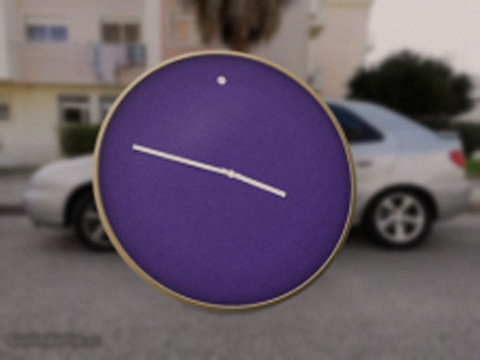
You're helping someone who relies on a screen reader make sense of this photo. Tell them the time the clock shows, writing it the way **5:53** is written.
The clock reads **3:48**
